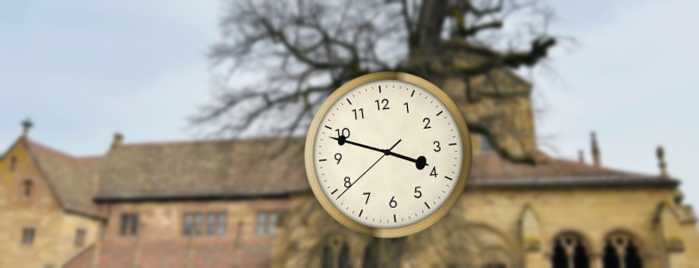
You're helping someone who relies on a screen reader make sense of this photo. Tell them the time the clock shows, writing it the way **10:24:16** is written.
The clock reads **3:48:39**
